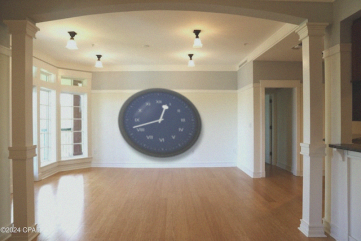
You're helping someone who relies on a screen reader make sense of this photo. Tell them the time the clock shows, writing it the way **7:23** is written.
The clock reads **12:42**
